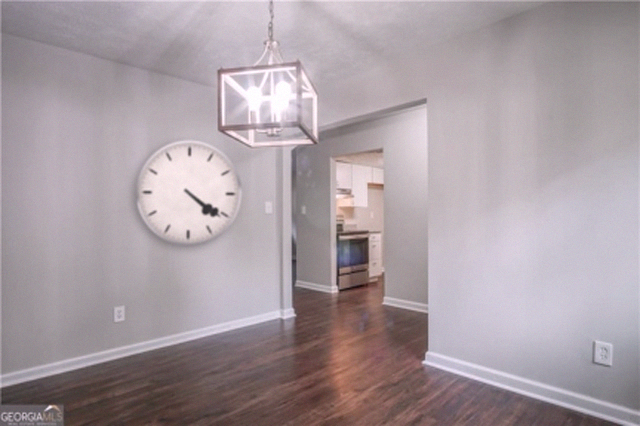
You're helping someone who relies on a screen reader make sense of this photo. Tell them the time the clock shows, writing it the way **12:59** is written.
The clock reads **4:21**
